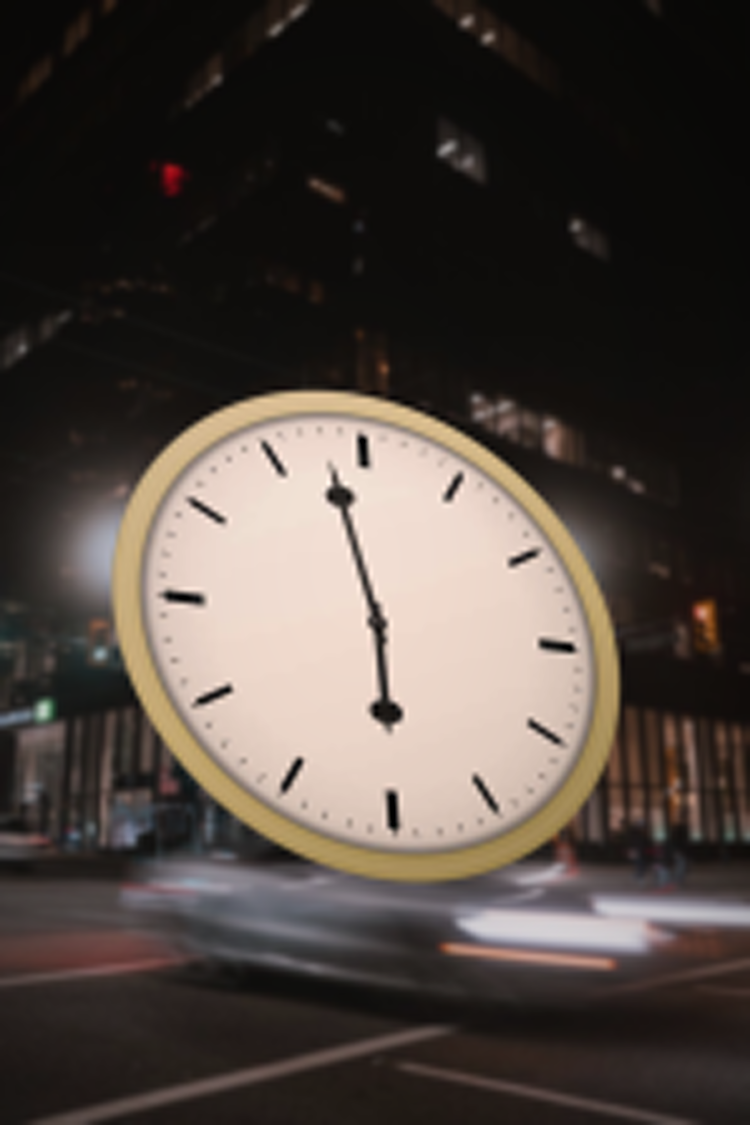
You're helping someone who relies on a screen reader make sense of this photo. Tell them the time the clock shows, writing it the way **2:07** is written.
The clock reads **5:58**
